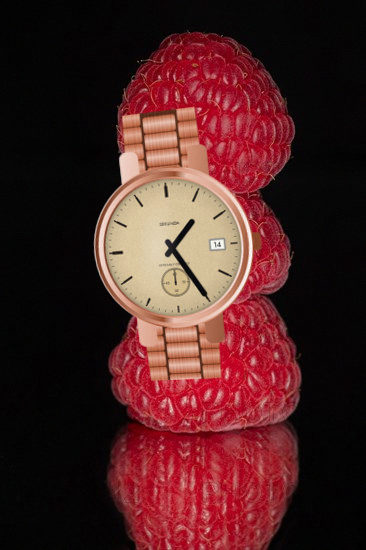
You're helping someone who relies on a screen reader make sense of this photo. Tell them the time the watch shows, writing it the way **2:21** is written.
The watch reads **1:25**
